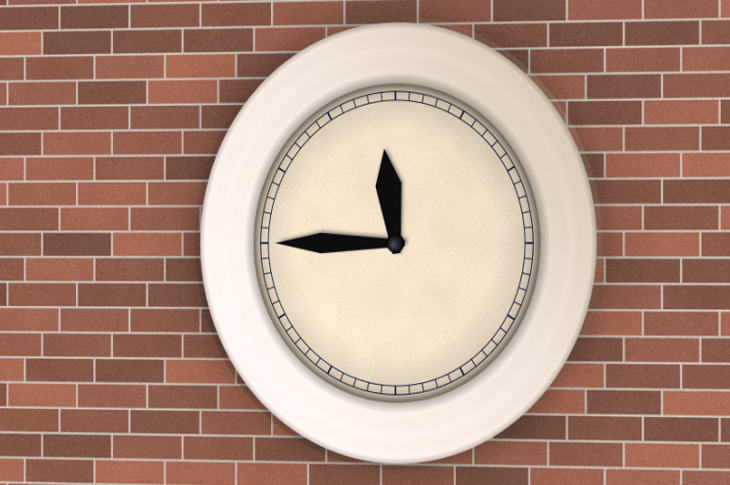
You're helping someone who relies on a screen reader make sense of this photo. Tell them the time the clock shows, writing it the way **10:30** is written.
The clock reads **11:45**
